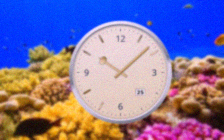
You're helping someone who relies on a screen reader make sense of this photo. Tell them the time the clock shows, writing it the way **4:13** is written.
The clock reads **10:08**
